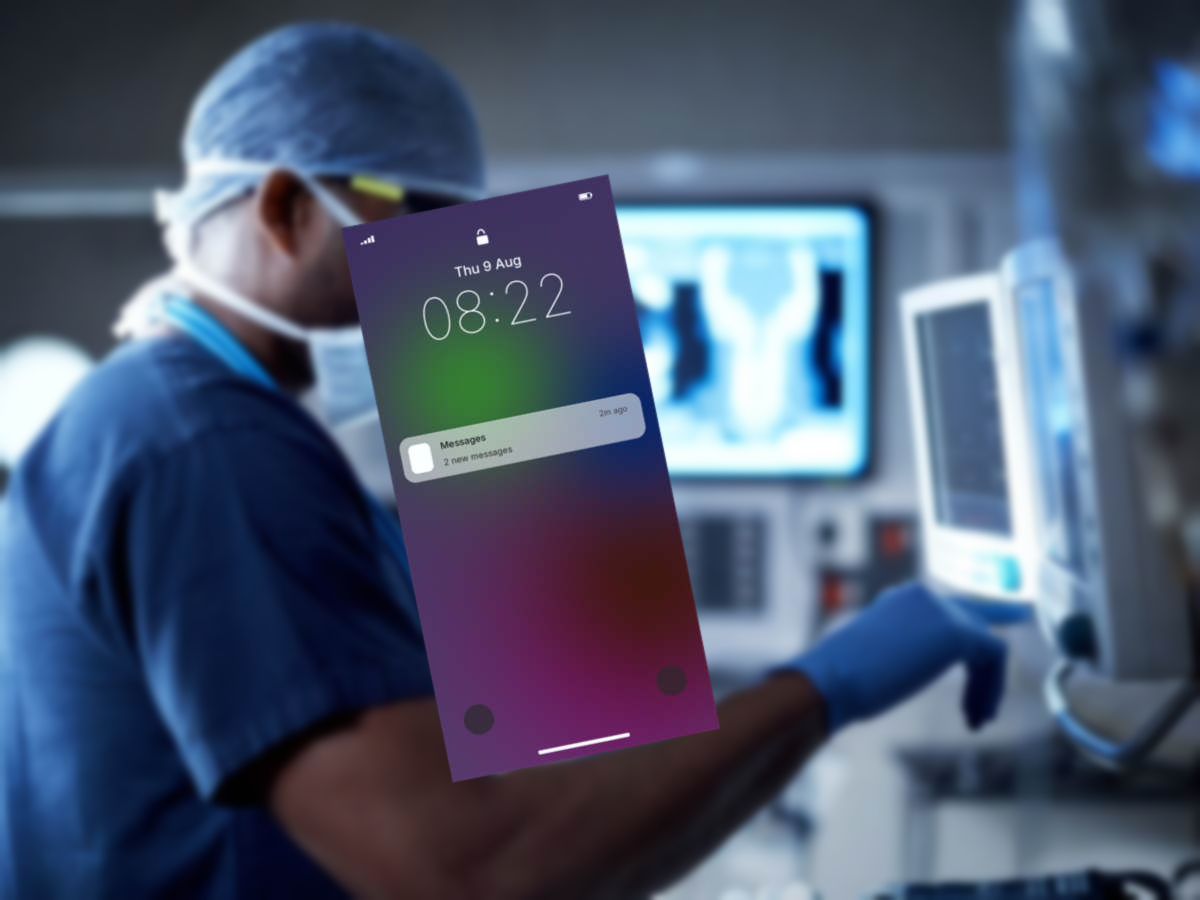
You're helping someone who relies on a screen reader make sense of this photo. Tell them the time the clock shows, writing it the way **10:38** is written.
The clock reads **8:22**
